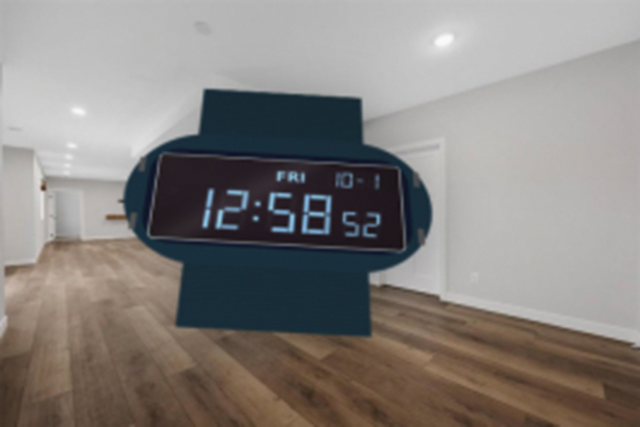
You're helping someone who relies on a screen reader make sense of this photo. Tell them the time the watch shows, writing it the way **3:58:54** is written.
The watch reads **12:58:52**
